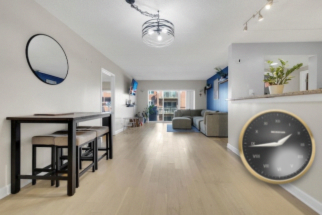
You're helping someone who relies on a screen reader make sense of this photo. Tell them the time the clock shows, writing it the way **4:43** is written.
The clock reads **1:44**
